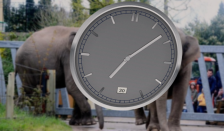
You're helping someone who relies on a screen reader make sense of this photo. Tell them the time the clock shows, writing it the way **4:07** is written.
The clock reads **7:08**
